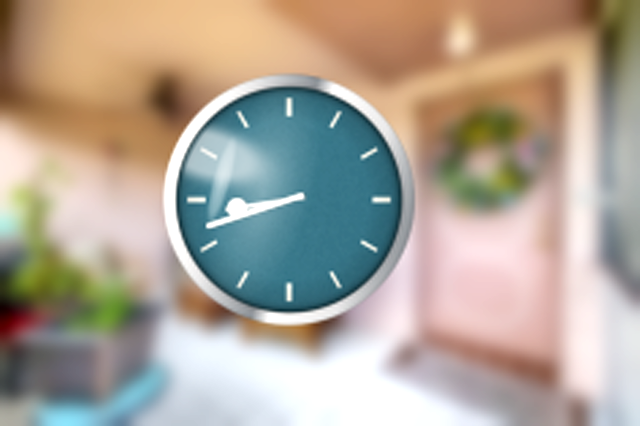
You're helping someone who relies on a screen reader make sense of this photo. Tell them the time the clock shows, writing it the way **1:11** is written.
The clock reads **8:42**
